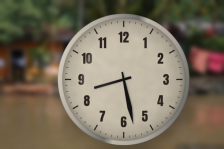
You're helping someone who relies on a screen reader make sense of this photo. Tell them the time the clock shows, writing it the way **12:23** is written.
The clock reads **8:28**
